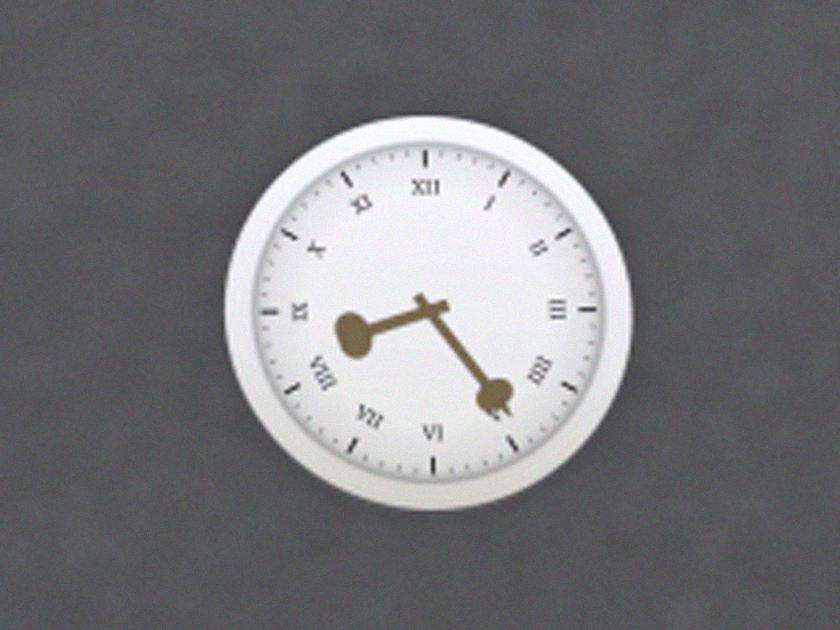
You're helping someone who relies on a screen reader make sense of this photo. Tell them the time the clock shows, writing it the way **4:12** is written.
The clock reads **8:24**
